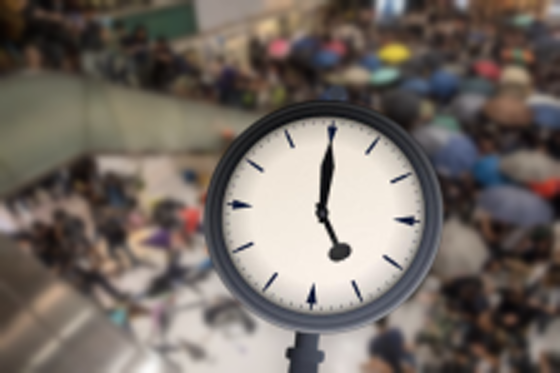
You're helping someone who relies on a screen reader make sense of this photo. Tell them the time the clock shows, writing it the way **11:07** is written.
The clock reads **5:00**
